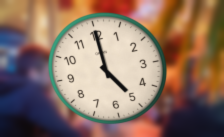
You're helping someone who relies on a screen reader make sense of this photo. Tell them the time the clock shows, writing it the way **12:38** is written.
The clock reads **5:00**
